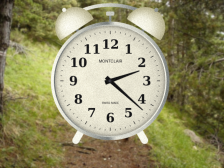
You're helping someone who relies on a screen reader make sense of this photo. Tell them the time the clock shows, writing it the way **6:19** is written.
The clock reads **2:22**
